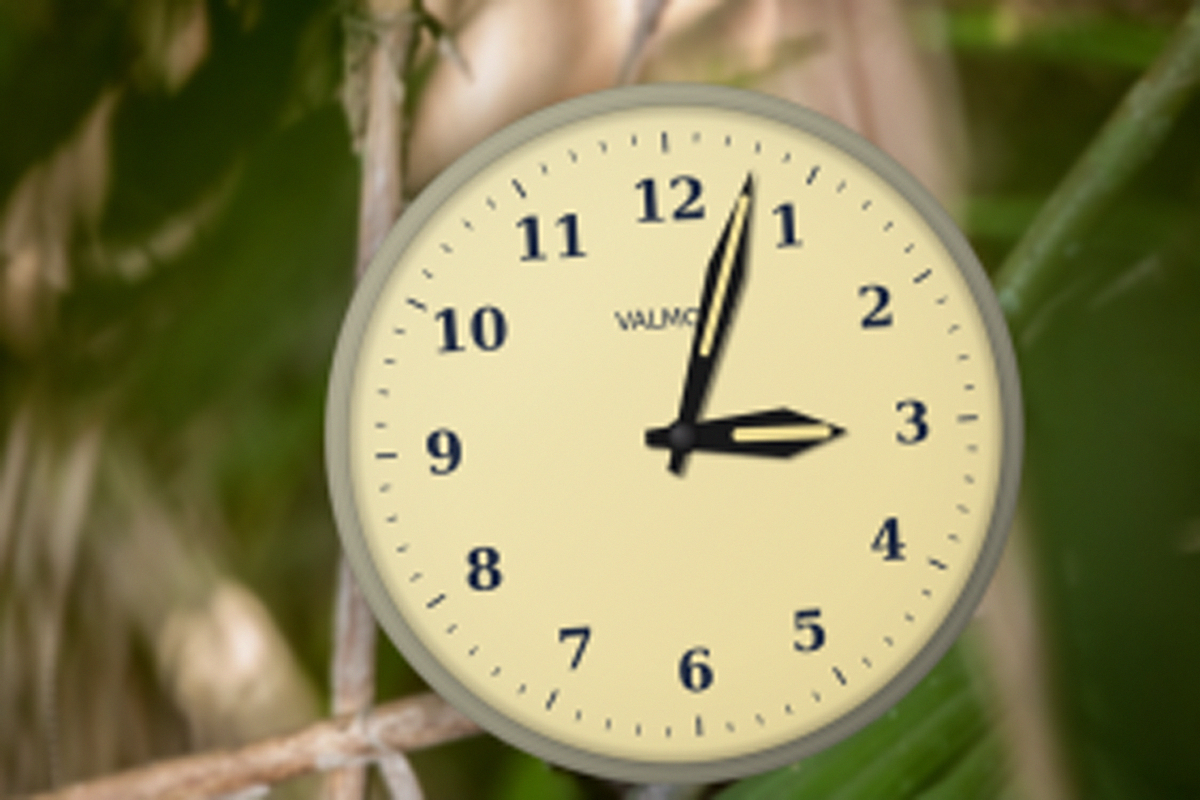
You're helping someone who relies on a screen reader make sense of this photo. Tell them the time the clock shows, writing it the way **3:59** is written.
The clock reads **3:03**
